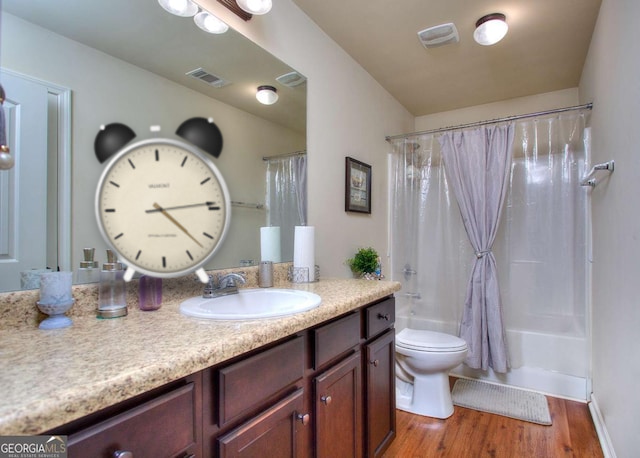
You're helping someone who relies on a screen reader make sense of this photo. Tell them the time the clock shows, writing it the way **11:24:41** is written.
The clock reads **4:22:14**
